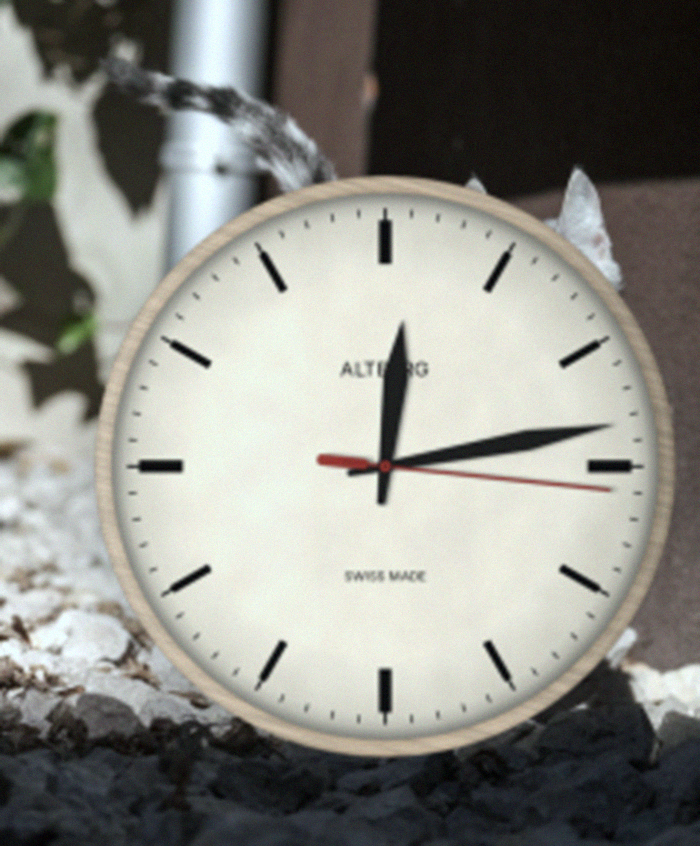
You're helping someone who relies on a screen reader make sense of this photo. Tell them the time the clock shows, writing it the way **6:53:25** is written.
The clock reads **12:13:16**
